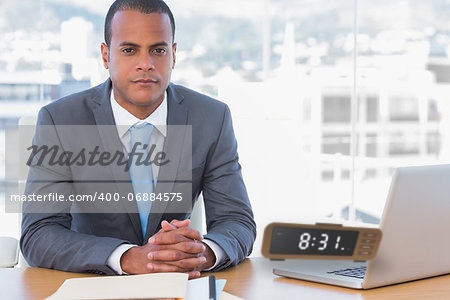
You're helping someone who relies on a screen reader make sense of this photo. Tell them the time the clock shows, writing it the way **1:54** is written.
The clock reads **8:31**
